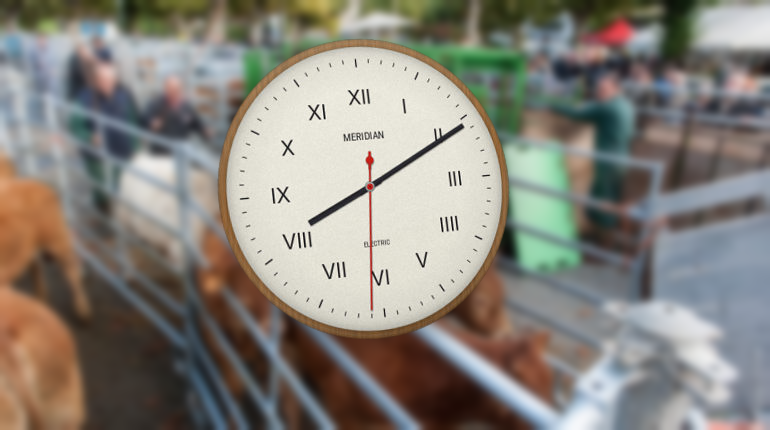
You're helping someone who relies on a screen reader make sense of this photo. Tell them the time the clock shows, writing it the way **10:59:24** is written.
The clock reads **8:10:31**
